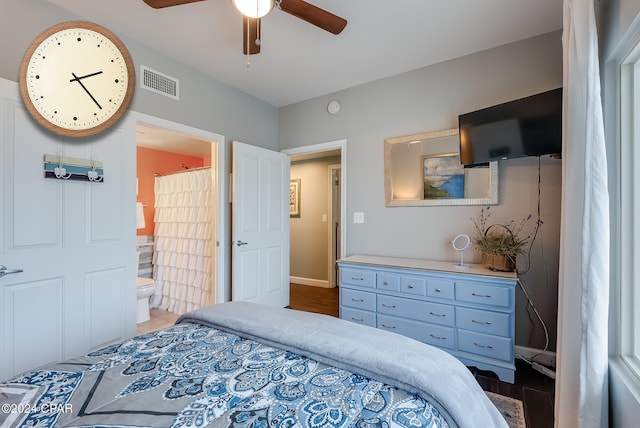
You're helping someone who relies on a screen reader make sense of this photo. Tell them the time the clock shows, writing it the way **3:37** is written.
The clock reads **2:23**
